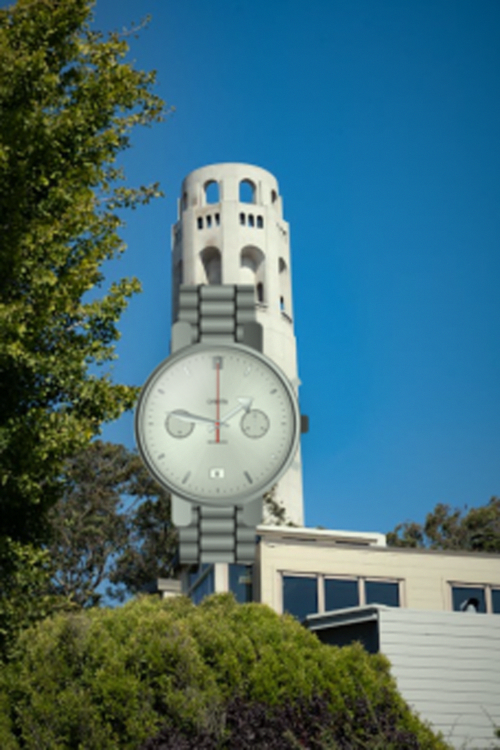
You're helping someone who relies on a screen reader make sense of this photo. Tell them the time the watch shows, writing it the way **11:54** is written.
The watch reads **1:47**
